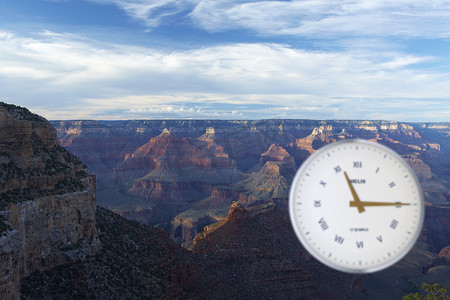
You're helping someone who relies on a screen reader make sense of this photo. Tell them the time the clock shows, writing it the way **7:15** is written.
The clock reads **11:15**
